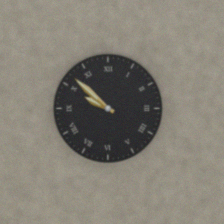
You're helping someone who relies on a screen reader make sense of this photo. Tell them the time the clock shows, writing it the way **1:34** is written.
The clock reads **9:52**
